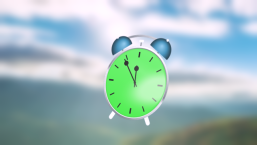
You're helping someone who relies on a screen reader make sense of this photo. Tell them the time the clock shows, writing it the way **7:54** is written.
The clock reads **11:54**
